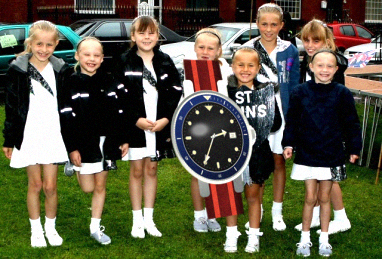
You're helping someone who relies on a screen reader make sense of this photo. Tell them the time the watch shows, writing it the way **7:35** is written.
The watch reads **2:35**
